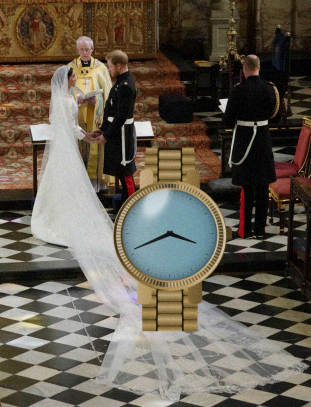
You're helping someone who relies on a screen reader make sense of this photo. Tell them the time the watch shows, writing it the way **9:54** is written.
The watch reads **3:41**
